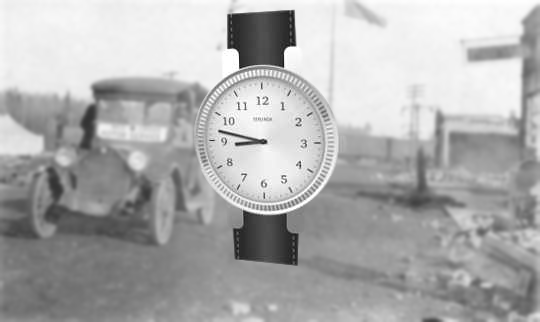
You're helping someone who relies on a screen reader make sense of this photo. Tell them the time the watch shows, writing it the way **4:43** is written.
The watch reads **8:47**
